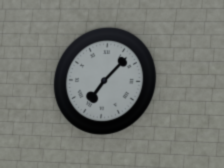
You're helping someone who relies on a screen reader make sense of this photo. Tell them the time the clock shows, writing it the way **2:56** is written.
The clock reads **7:07**
